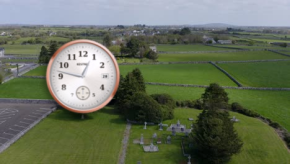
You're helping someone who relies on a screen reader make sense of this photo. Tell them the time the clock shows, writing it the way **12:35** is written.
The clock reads **12:47**
